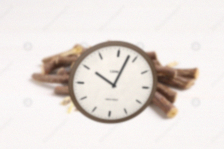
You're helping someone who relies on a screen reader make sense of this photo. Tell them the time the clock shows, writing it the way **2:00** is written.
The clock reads **10:03**
